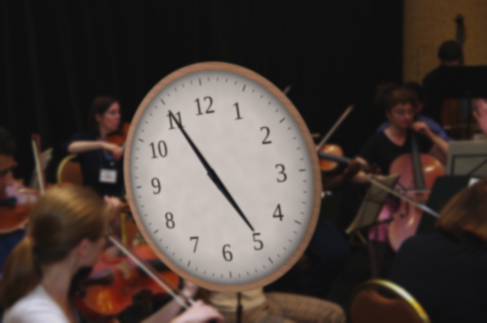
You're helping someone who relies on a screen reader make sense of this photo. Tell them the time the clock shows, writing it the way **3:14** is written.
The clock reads **4:55**
